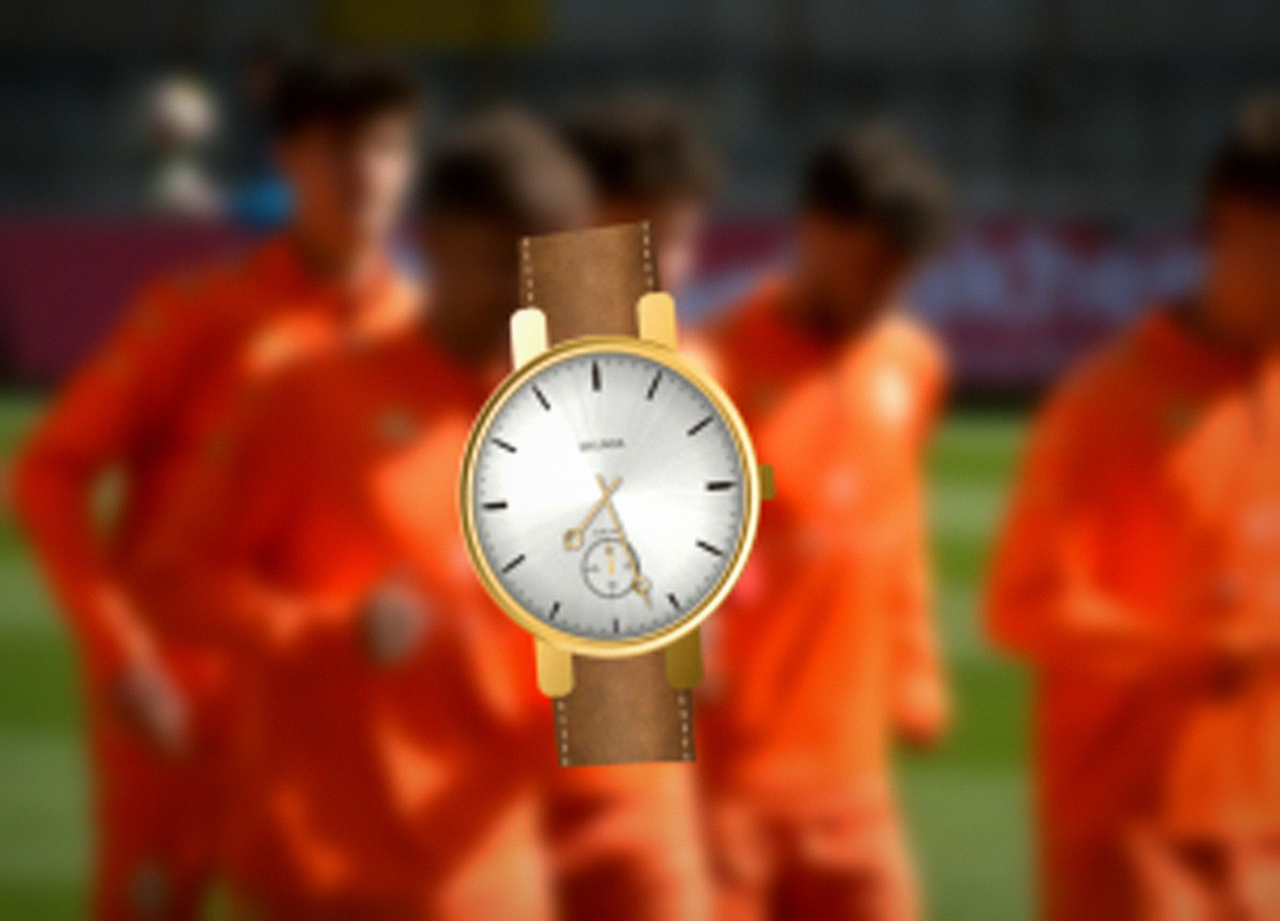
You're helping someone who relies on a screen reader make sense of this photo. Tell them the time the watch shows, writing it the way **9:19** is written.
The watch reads **7:27**
